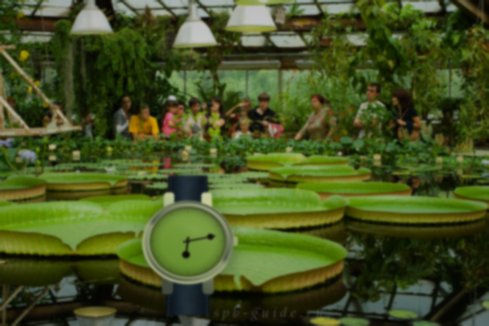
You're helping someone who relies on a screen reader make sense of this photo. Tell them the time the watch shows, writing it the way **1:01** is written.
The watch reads **6:13**
